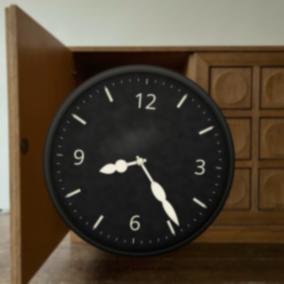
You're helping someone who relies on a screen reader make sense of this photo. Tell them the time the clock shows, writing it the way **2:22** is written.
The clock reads **8:24**
